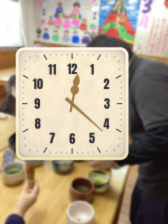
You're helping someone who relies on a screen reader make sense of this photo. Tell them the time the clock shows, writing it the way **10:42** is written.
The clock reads **12:22**
